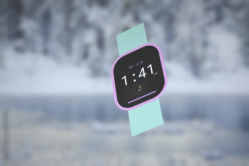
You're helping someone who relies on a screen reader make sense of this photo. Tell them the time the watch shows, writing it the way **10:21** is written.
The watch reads **1:41**
